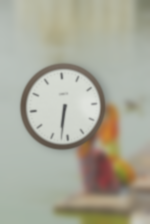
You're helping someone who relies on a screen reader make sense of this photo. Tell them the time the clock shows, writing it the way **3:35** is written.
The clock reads **6:32**
